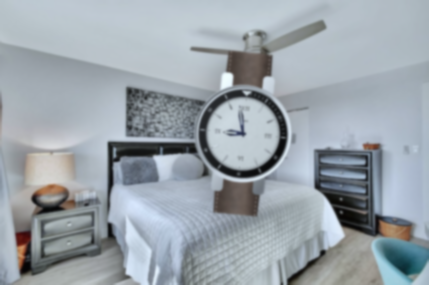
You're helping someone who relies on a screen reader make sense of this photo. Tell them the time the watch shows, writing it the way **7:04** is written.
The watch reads **8:58**
